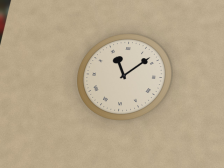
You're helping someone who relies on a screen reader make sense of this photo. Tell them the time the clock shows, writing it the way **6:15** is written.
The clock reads **11:08**
